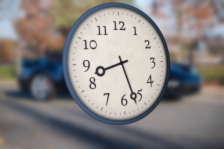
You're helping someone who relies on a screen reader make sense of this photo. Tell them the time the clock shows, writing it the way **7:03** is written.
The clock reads **8:27**
